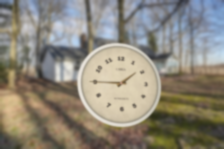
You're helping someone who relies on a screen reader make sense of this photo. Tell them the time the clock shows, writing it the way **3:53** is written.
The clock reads **1:45**
